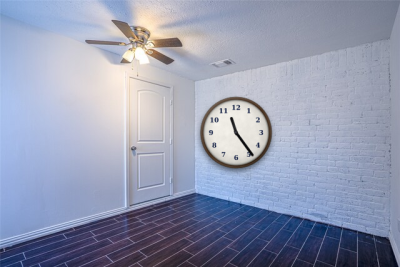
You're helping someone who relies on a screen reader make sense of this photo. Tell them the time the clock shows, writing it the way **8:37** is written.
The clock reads **11:24**
